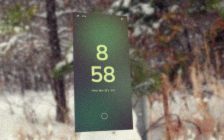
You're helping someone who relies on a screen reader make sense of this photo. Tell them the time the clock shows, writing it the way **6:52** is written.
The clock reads **8:58**
